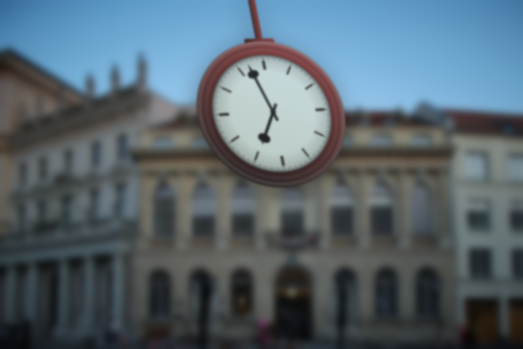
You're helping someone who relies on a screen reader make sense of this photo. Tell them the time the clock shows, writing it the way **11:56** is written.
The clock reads **6:57**
